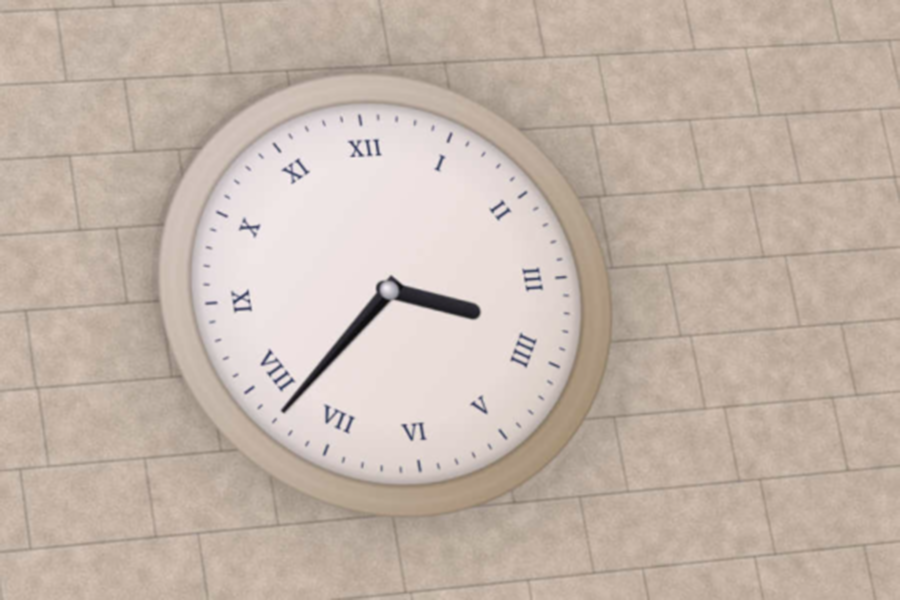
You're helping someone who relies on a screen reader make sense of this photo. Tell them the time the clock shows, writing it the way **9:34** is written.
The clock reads **3:38**
